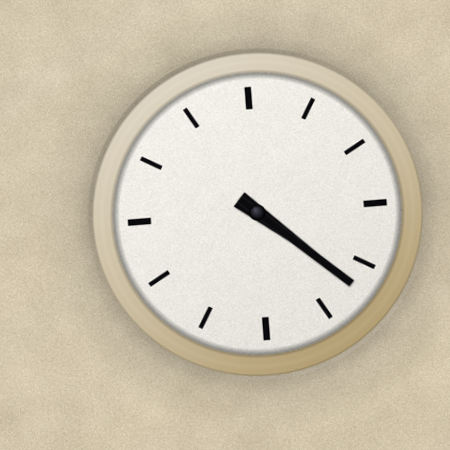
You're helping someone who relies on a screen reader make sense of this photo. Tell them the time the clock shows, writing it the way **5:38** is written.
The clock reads **4:22**
